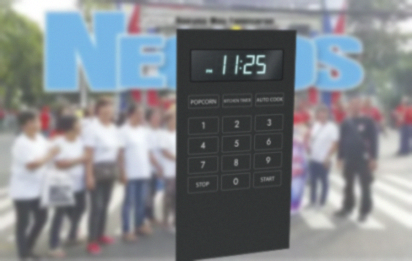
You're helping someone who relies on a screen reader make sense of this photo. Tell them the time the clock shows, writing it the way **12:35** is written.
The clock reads **11:25**
